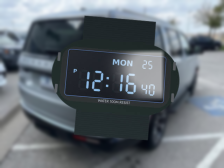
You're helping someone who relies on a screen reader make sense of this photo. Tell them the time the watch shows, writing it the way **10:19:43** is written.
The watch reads **12:16:40**
